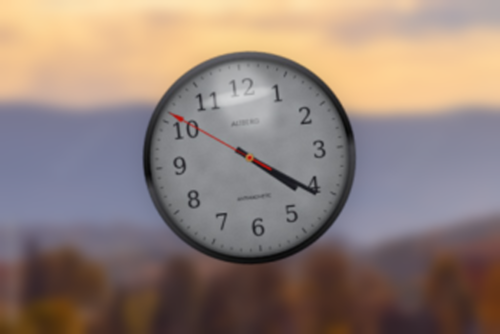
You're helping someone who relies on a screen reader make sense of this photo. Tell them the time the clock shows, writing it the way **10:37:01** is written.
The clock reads **4:20:51**
